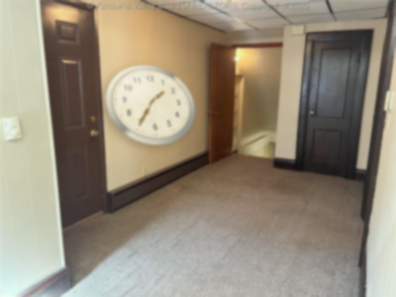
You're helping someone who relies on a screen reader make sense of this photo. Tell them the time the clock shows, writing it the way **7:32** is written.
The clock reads **1:35**
